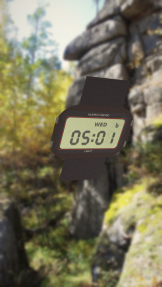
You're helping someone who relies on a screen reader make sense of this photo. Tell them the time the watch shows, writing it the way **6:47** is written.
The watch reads **5:01**
